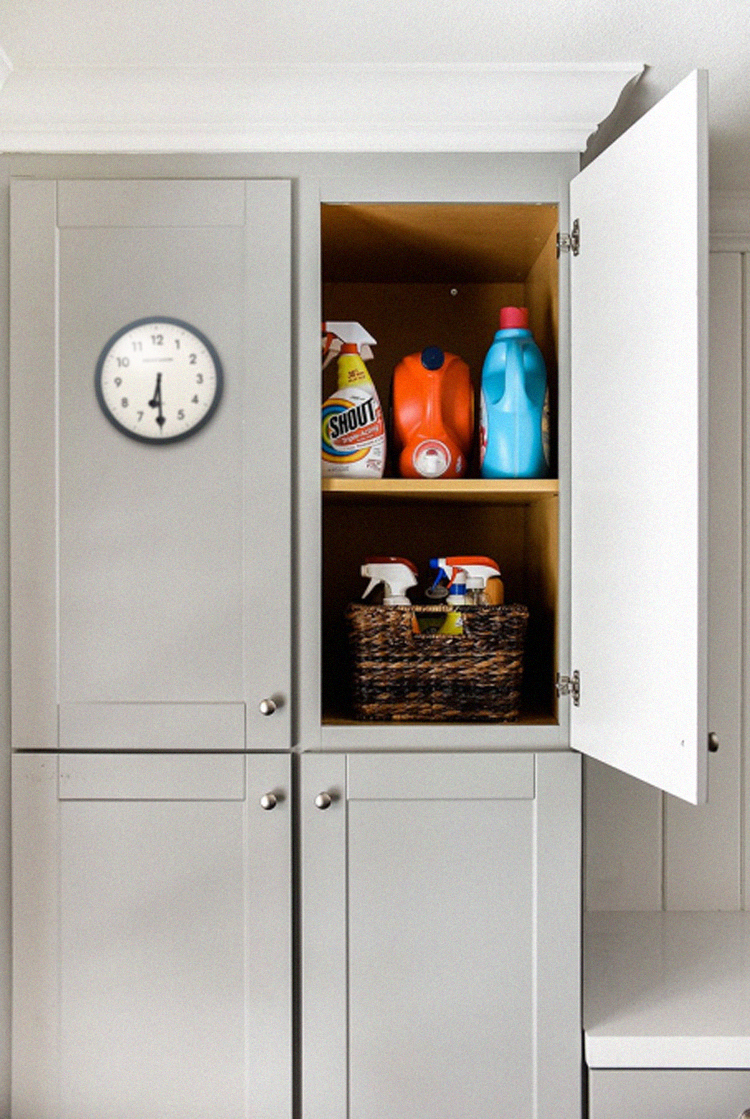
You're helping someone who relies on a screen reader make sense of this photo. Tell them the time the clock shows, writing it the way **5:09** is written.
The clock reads **6:30**
